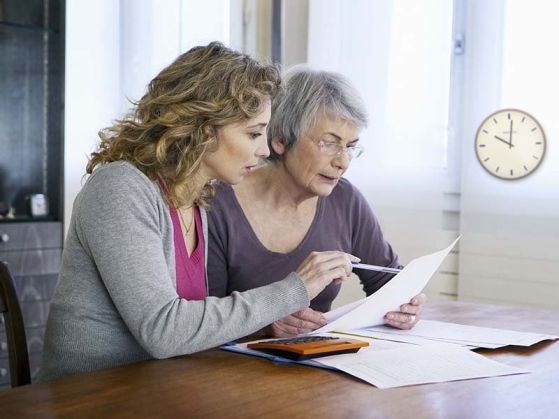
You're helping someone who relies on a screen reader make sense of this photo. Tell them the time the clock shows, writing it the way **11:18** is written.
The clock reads **10:01**
